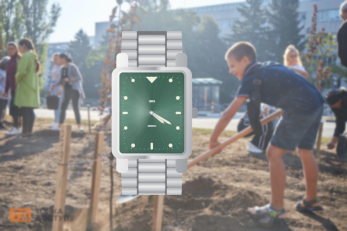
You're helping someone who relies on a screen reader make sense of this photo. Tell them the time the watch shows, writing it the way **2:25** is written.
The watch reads **4:20**
